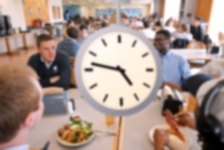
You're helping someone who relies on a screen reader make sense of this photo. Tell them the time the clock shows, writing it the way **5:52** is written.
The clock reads **4:47**
